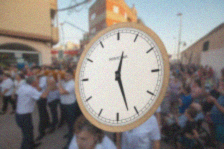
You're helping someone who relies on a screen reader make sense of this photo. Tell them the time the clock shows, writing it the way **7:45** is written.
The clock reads **12:27**
